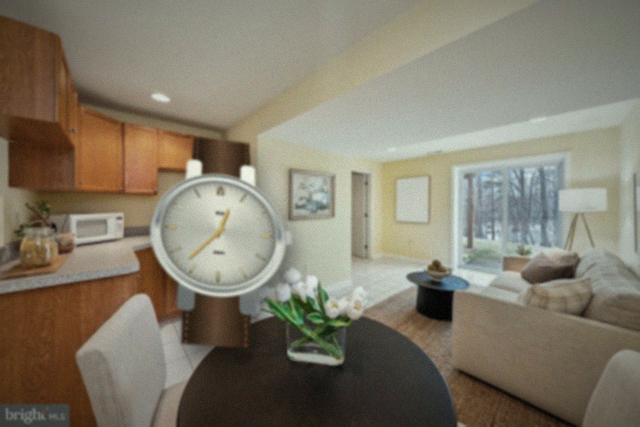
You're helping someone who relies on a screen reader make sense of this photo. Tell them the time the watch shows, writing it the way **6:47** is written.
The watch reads **12:37**
